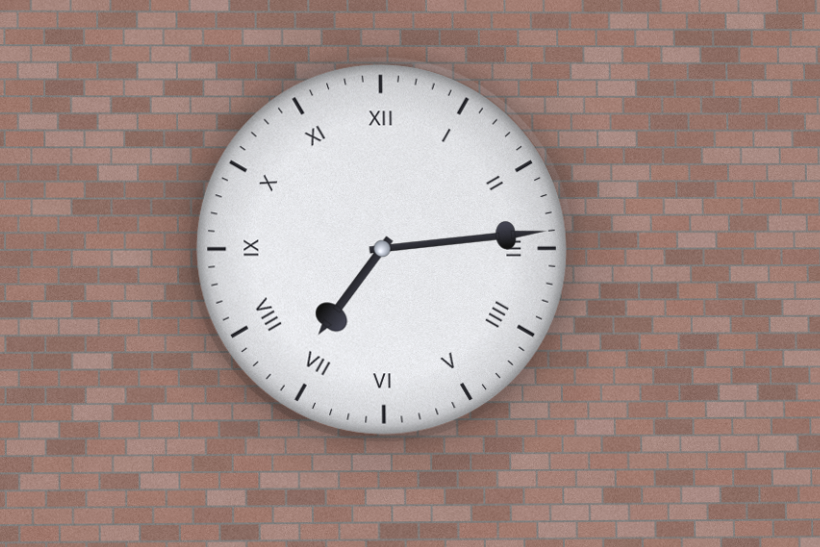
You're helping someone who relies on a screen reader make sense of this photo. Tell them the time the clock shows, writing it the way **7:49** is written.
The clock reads **7:14**
